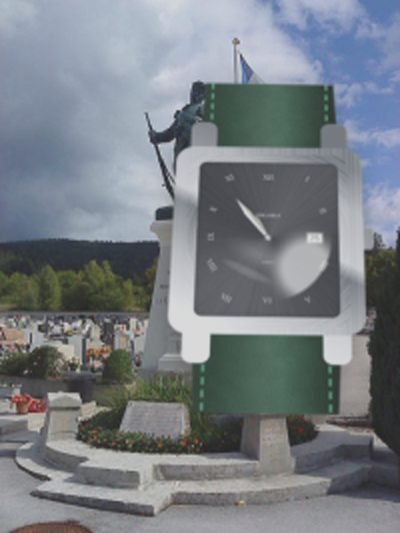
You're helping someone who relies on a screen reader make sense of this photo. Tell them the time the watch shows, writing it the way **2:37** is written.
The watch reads **10:54**
